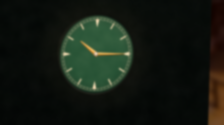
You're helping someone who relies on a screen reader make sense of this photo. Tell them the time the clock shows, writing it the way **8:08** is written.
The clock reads **10:15**
